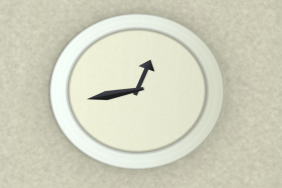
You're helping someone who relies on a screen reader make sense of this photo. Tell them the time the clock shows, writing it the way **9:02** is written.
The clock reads **12:43**
